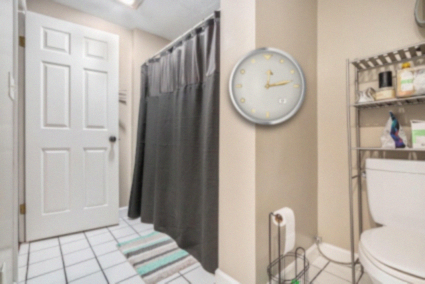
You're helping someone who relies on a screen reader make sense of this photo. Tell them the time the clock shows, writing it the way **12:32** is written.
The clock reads **12:13**
